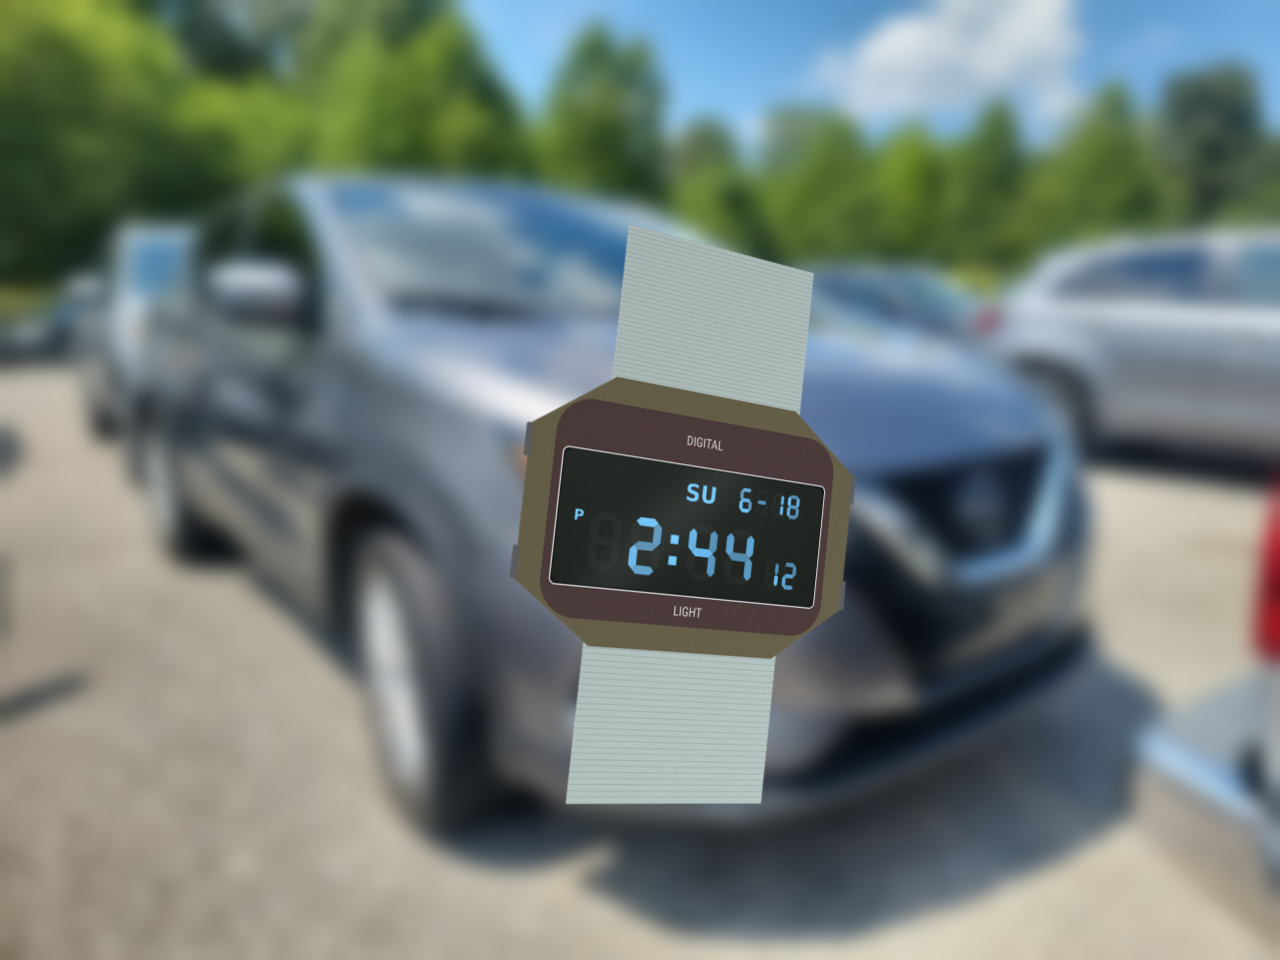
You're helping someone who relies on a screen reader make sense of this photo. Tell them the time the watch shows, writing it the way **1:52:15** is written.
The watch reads **2:44:12**
